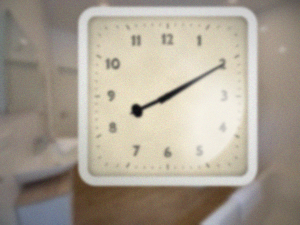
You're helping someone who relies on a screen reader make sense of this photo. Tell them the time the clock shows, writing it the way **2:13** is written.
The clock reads **8:10**
